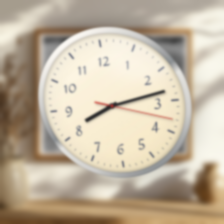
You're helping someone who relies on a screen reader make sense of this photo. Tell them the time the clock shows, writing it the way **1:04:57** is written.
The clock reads **8:13:18**
